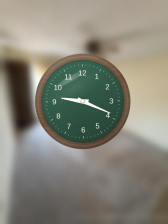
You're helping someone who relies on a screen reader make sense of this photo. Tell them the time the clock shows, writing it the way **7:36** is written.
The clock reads **9:19**
